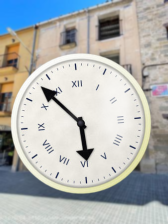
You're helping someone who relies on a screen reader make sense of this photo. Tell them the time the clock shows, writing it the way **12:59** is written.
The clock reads **5:53**
